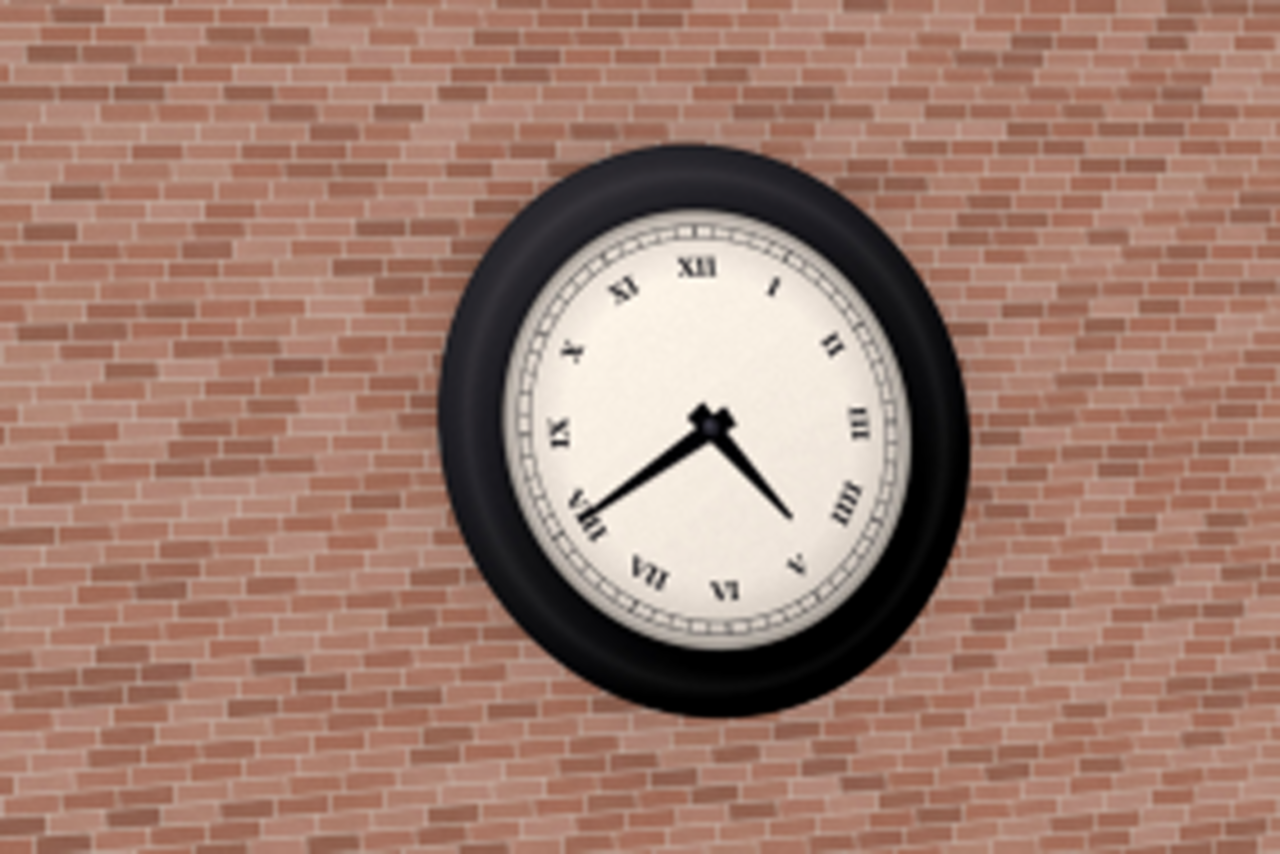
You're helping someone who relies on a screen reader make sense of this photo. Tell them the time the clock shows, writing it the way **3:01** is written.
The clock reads **4:40**
